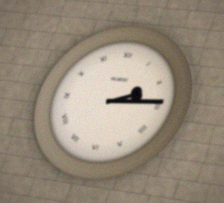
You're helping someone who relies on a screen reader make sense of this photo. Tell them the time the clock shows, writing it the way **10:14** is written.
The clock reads **2:14**
